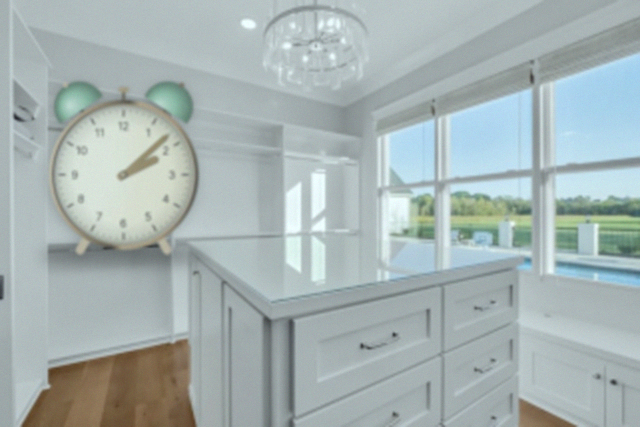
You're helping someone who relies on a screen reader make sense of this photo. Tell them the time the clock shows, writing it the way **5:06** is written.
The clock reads **2:08**
